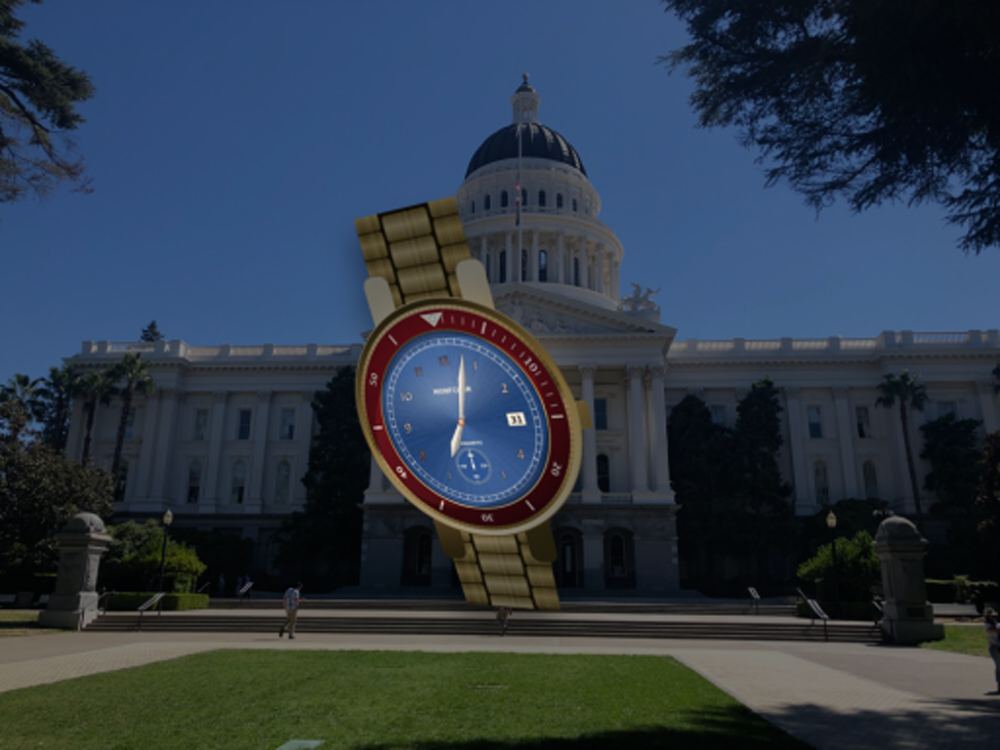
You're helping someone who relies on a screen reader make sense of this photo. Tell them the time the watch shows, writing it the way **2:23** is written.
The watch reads **7:03**
